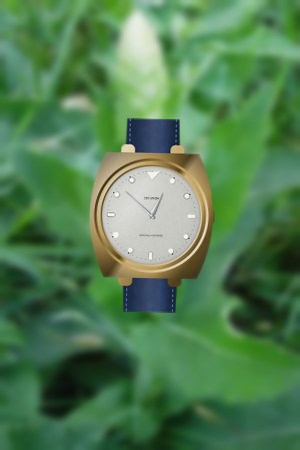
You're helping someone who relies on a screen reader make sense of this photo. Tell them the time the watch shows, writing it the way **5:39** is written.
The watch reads **12:52**
